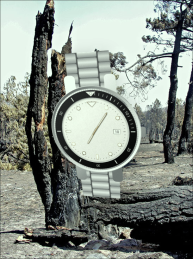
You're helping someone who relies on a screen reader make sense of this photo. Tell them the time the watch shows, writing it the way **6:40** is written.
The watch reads **7:06**
